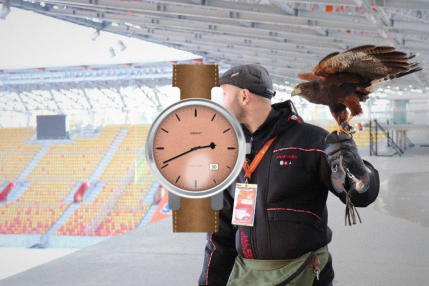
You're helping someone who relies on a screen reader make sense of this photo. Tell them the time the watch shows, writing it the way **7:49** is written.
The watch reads **2:41**
